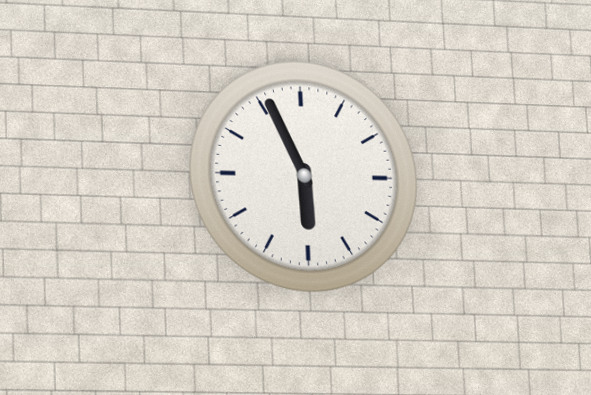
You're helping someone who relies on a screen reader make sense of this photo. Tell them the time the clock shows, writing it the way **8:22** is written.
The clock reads **5:56**
